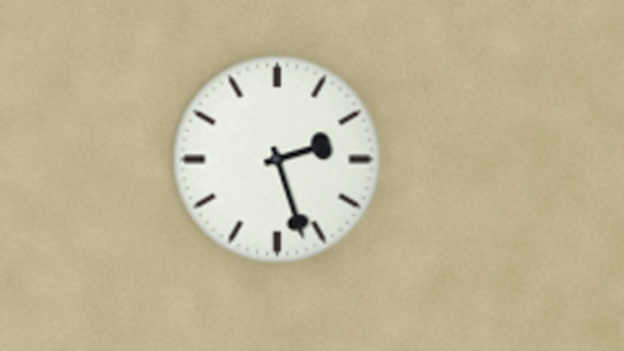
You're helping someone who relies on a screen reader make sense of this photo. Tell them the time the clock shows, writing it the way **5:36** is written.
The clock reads **2:27**
